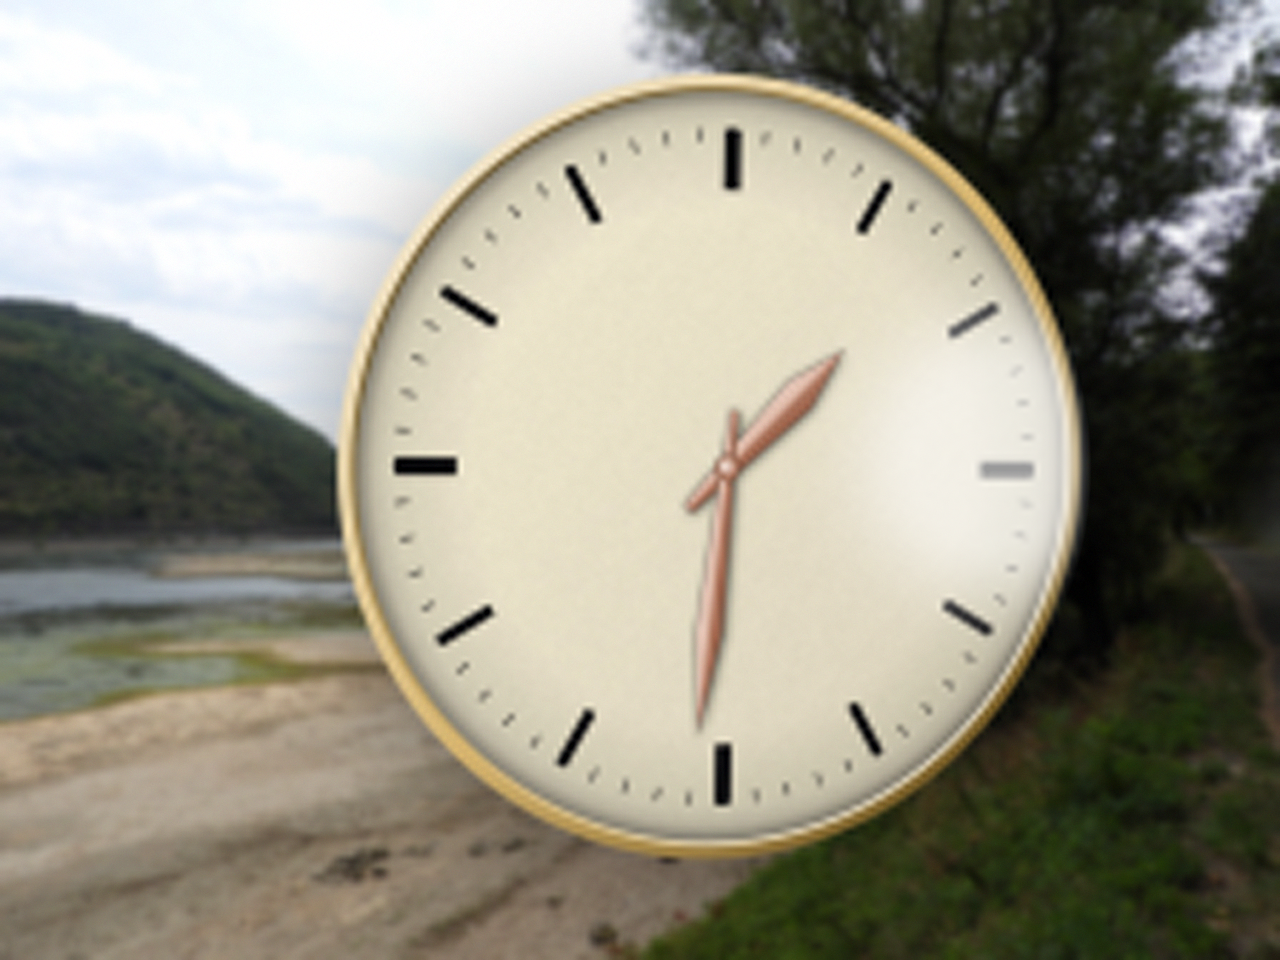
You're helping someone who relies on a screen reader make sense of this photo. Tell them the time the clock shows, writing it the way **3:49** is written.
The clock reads **1:31**
